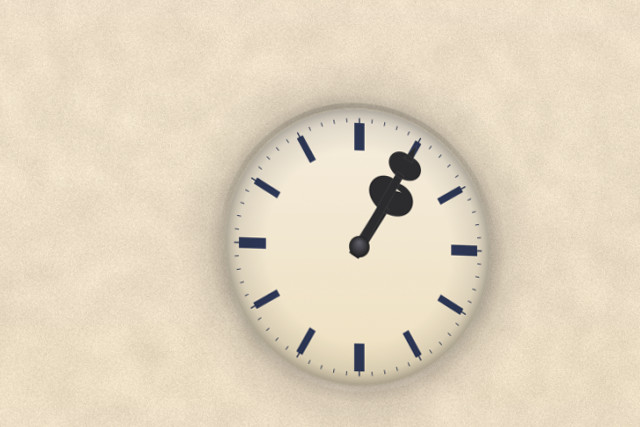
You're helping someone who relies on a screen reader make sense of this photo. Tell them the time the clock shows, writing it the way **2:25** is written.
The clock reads **1:05**
